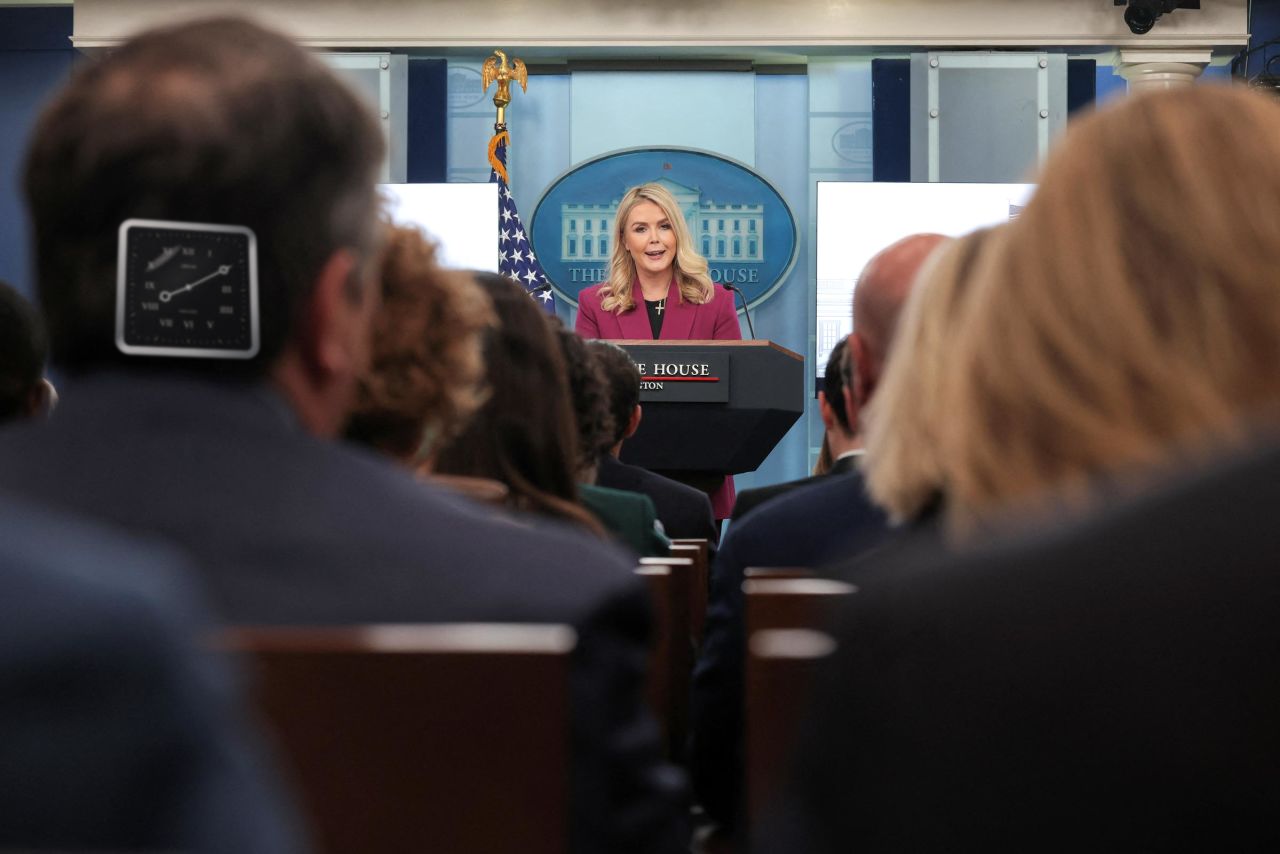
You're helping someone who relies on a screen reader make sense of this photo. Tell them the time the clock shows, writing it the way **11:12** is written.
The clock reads **8:10**
